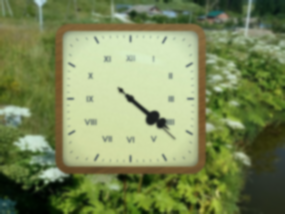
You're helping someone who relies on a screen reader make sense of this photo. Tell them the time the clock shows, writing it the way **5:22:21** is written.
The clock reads **4:21:22**
